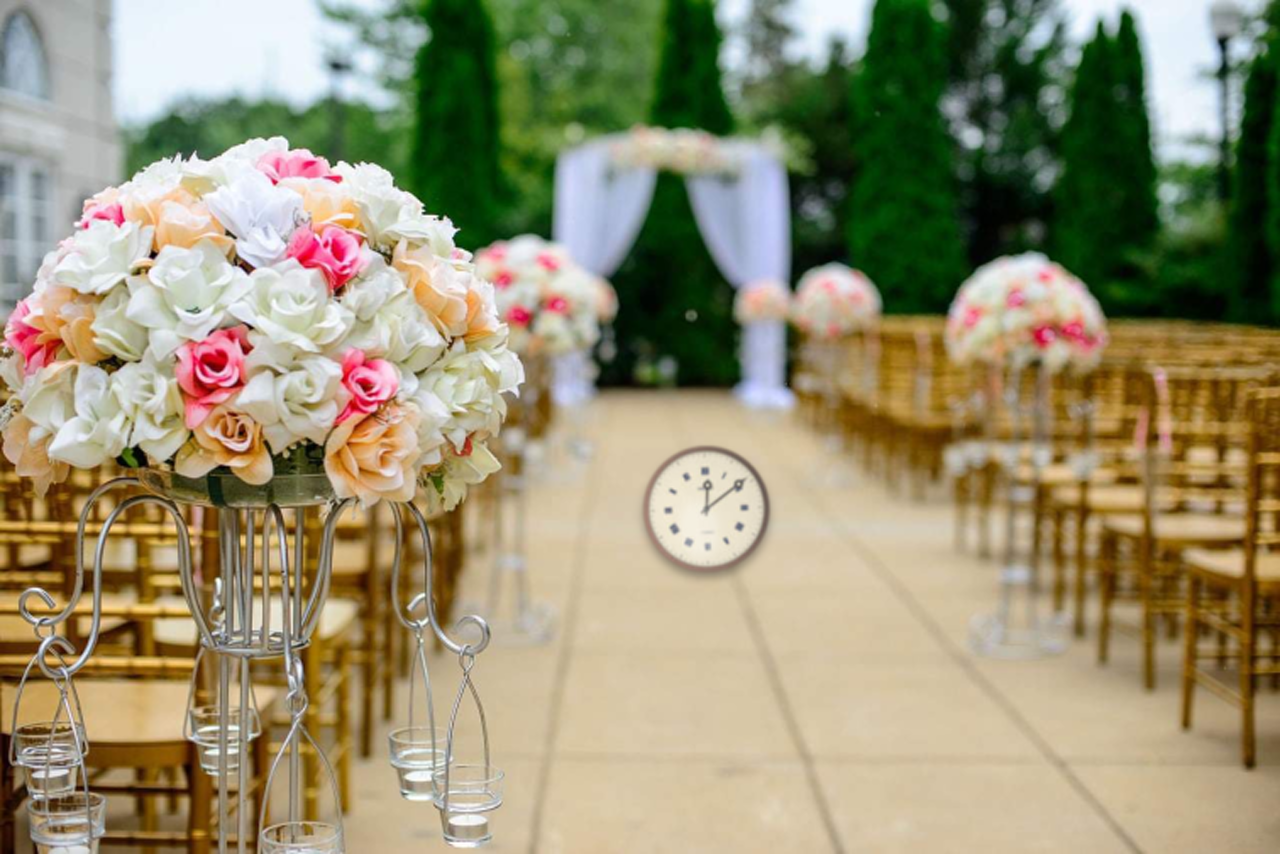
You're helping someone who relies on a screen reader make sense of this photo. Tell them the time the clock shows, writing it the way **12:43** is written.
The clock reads **12:09**
